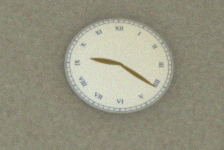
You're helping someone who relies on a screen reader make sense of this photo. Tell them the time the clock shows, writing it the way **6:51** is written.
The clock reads **9:21**
